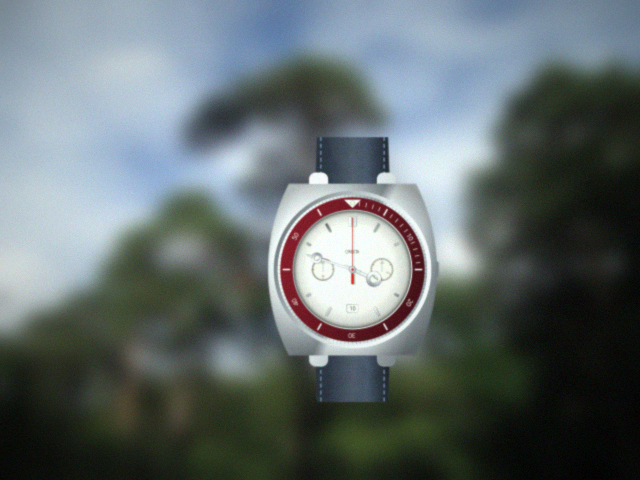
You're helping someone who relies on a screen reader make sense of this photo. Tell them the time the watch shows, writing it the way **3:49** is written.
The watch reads **3:48**
